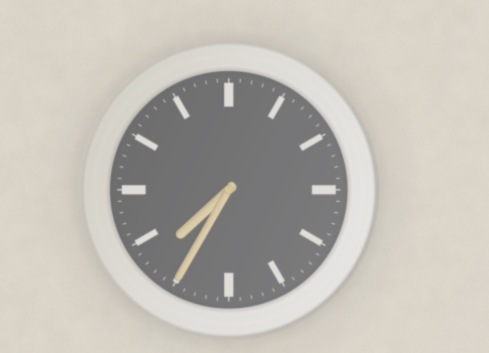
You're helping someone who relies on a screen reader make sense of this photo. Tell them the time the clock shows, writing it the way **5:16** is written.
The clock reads **7:35**
